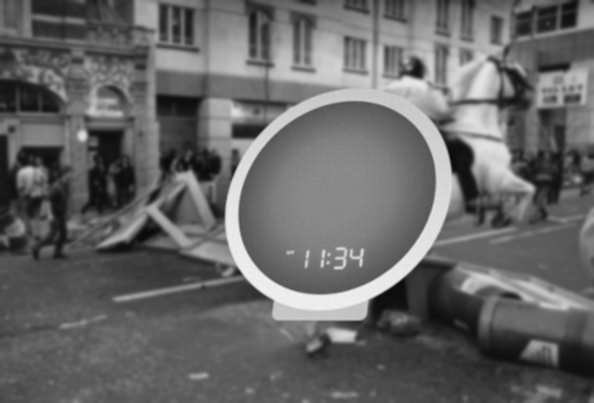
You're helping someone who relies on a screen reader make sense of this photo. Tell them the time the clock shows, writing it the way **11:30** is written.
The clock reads **11:34**
